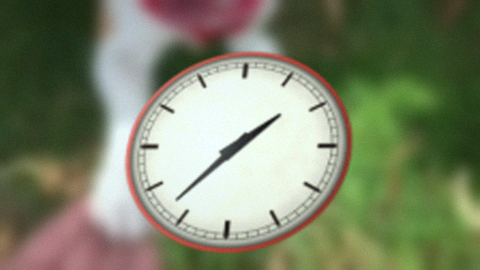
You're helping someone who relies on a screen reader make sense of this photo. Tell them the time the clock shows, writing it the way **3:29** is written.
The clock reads **1:37**
